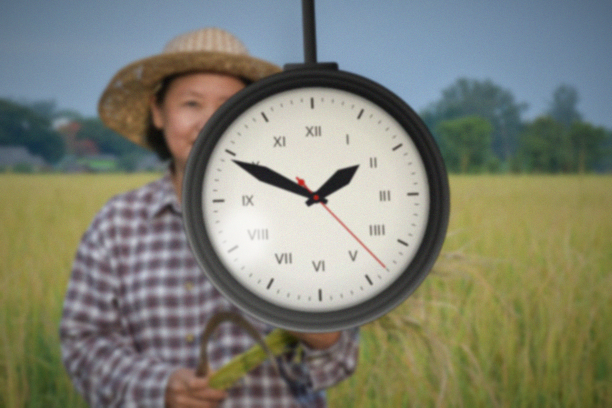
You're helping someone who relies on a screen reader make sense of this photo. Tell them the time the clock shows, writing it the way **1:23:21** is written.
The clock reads **1:49:23**
